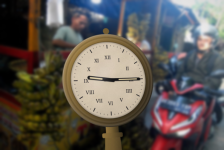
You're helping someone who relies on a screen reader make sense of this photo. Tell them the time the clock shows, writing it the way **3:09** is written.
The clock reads **9:15**
